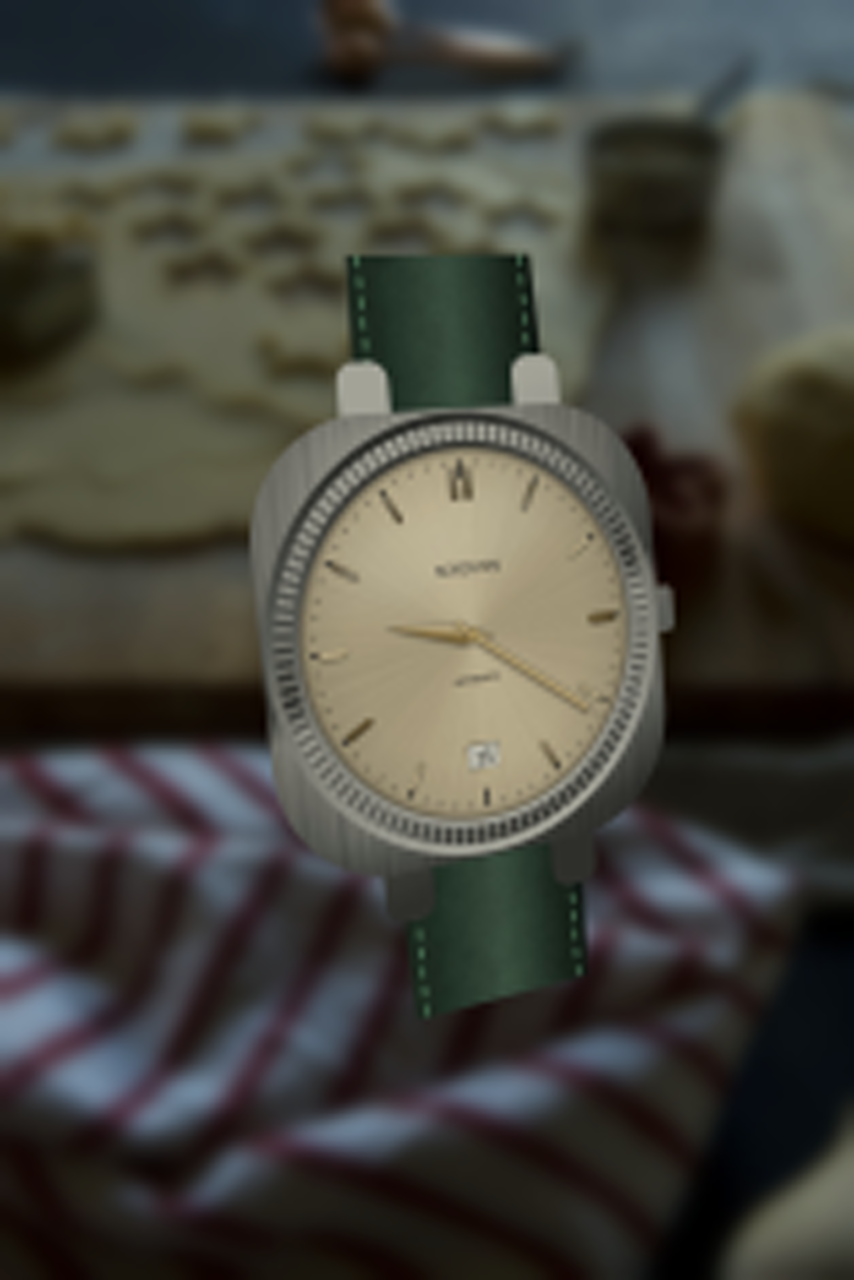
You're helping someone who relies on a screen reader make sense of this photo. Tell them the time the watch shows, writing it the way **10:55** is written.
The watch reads **9:21**
